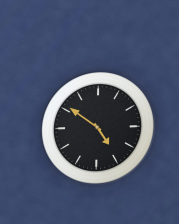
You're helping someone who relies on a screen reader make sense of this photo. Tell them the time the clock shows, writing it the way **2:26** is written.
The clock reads **4:51**
